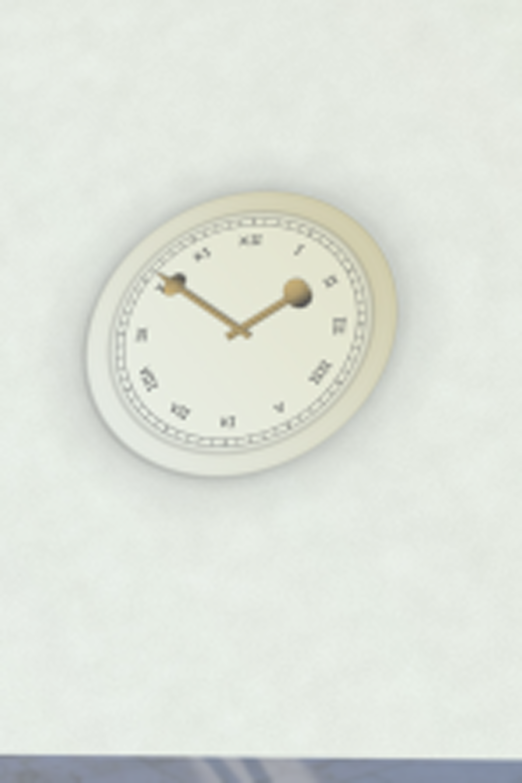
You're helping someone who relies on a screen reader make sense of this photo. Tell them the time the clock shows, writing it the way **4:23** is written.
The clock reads **1:51**
